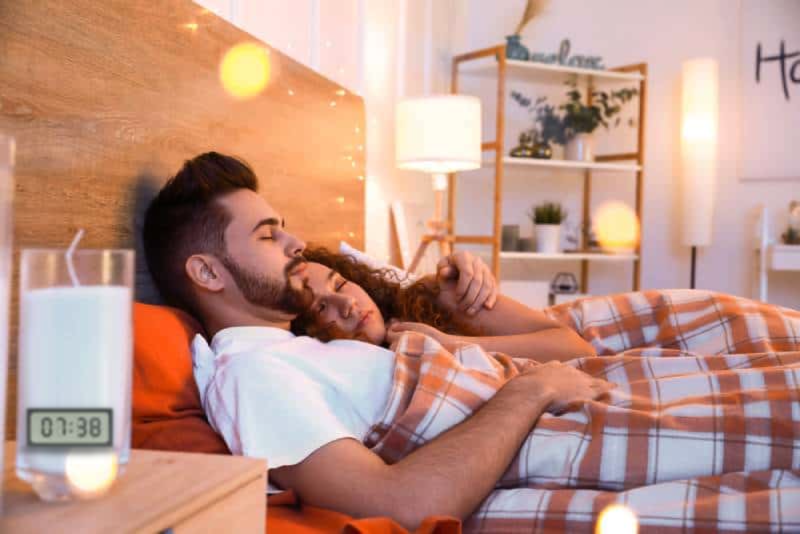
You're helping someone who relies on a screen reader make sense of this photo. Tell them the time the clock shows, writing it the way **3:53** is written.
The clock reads **7:38**
